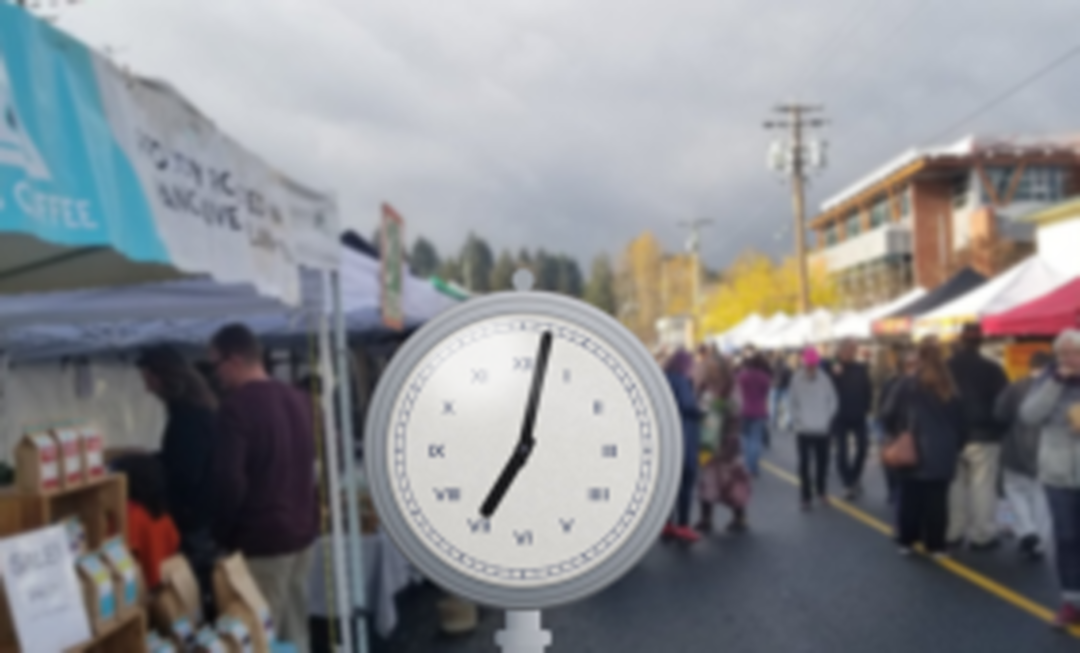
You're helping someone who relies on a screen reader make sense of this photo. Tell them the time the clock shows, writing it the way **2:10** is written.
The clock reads **7:02**
